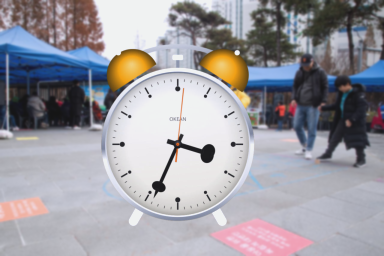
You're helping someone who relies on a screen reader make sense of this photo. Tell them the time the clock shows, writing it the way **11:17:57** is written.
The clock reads **3:34:01**
